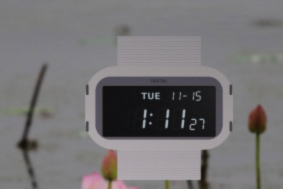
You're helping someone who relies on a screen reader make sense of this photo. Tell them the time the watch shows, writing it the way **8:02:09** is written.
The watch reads **1:11:27**
